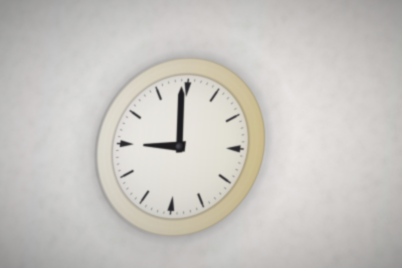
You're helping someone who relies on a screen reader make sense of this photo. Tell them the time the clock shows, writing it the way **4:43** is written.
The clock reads **8:59**
